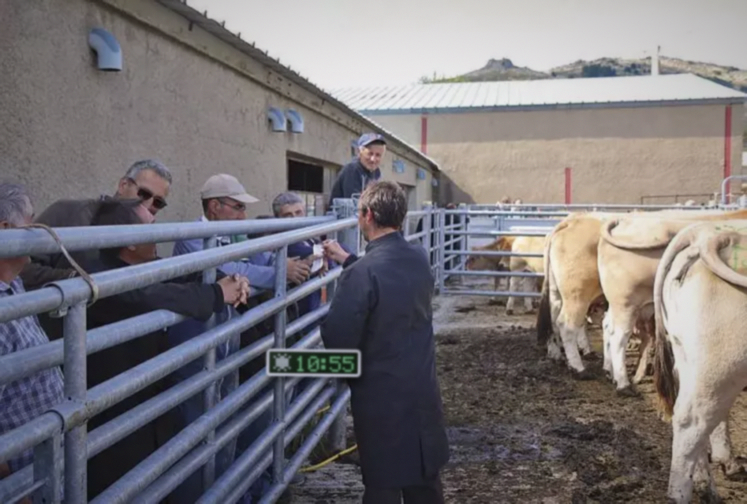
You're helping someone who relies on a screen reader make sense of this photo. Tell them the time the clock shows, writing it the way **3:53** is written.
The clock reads **10:55**
